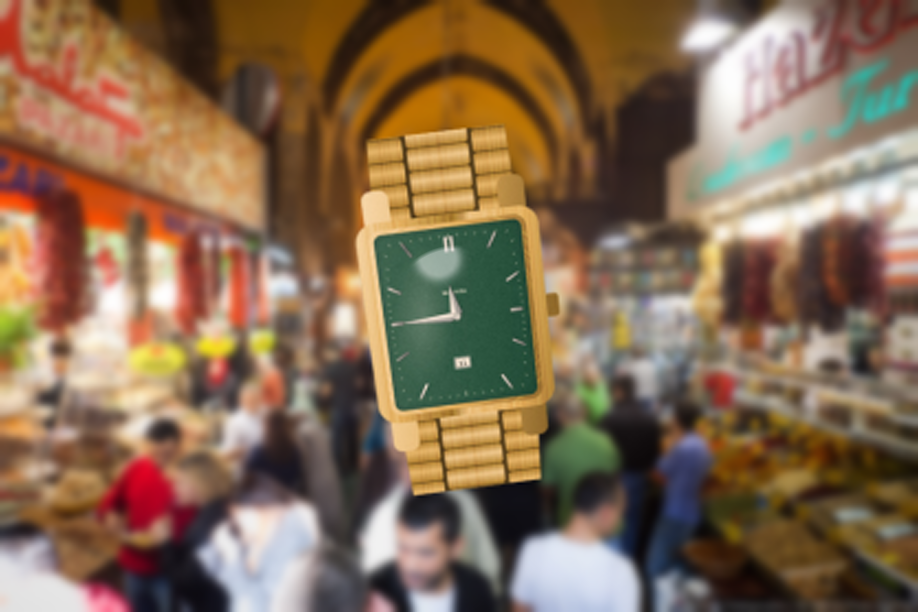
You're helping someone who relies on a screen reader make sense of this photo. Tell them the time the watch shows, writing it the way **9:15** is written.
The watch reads **11:45**
